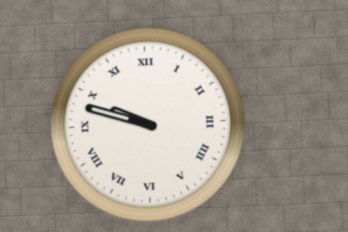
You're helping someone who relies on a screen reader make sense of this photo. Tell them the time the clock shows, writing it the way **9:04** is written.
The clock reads **9:48**
